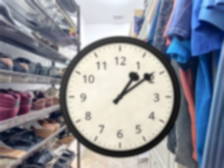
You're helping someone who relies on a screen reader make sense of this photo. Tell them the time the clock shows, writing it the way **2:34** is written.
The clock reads **1:09**
